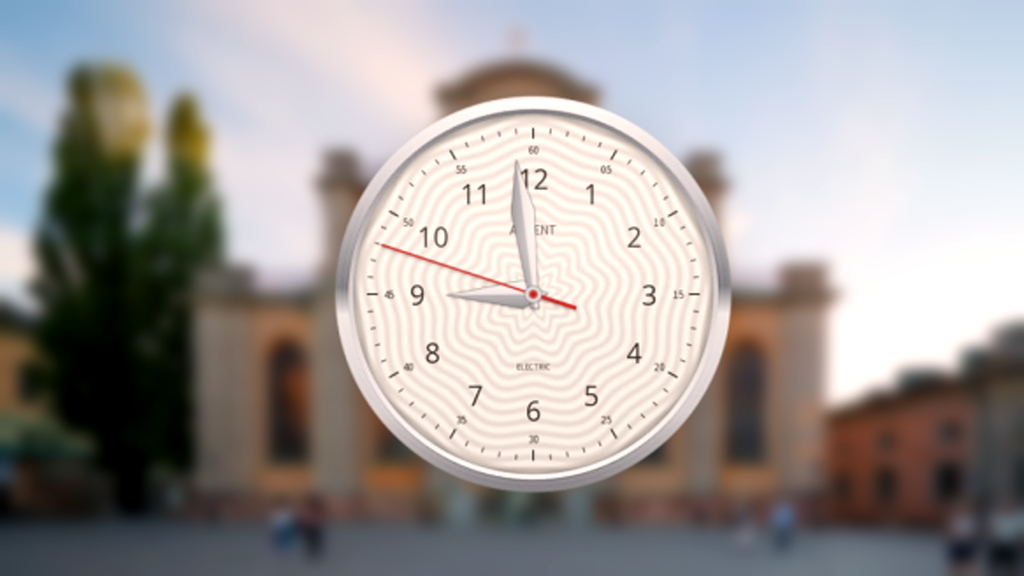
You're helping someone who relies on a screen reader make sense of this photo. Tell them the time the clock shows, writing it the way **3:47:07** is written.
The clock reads **8:58:48**
